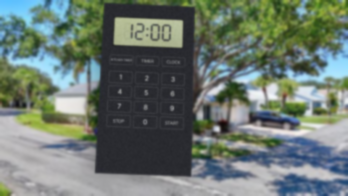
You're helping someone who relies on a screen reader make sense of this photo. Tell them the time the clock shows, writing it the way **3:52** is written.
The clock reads **12:00**
